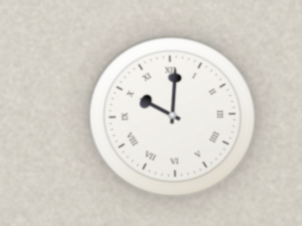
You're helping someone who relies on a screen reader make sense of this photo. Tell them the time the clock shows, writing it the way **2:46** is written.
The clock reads **10:01**
